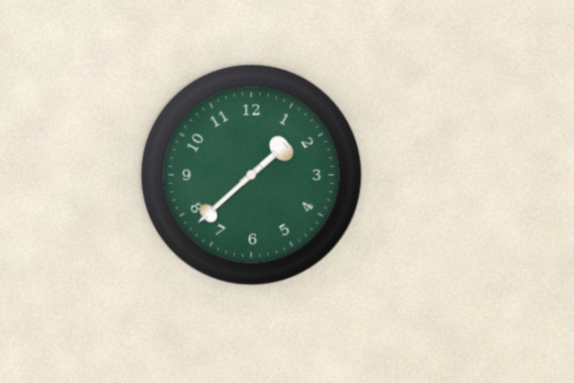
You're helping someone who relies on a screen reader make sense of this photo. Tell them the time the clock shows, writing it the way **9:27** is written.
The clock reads **1:38**
